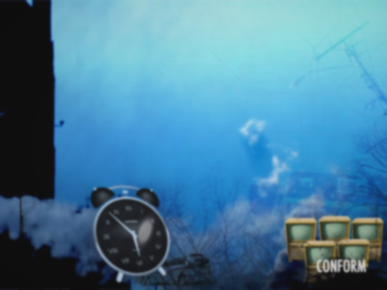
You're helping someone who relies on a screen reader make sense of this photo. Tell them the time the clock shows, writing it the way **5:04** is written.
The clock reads **5:53**
